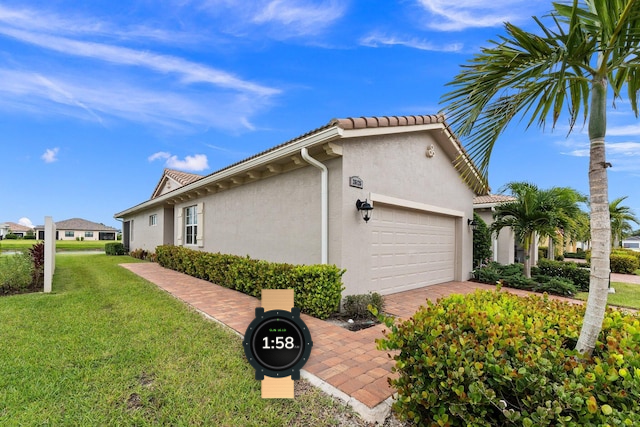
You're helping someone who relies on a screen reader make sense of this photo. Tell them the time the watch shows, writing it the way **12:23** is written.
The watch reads **1:58**
